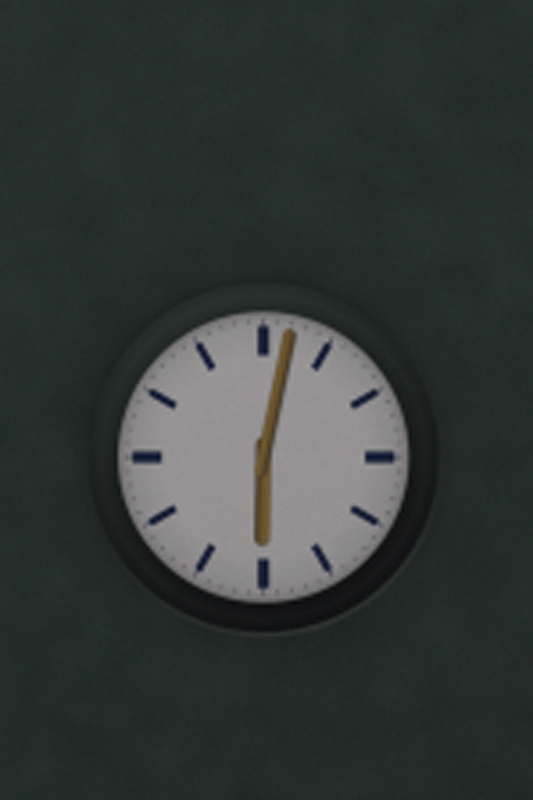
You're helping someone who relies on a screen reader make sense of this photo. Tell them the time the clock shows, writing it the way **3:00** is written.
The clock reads **6:02**
